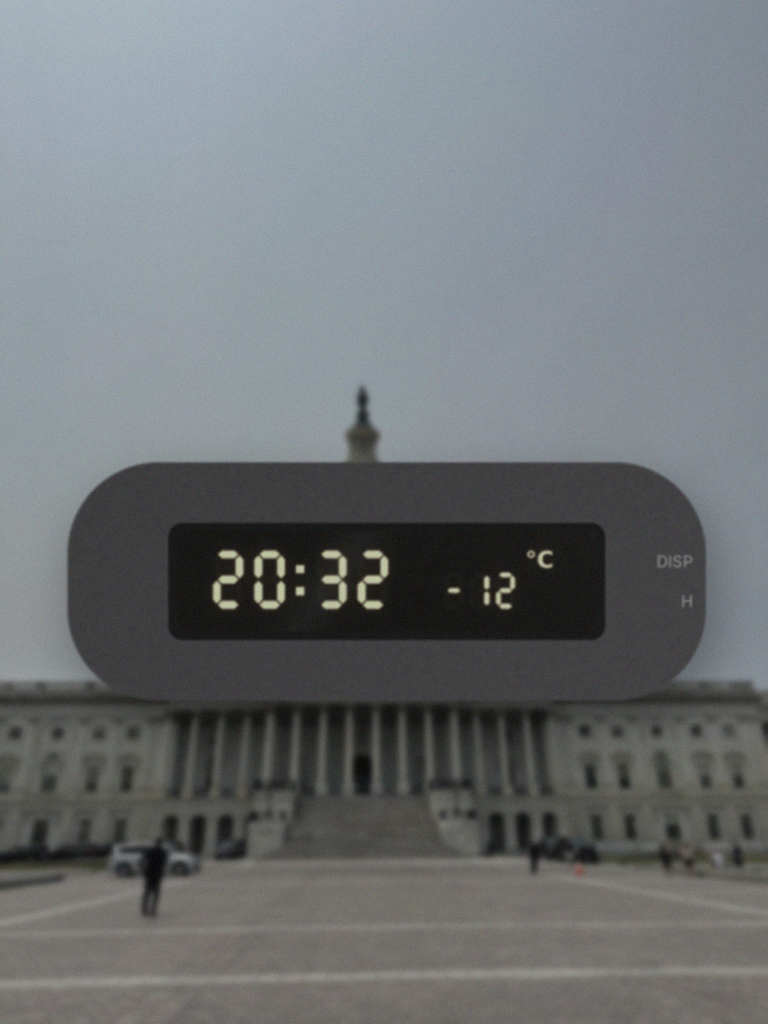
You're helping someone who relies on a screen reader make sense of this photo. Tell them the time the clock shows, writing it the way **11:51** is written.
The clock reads **20:32**
